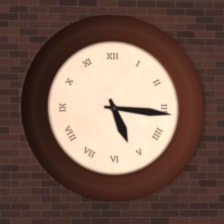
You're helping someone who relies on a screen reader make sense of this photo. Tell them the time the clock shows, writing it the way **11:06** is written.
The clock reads **5:16**
